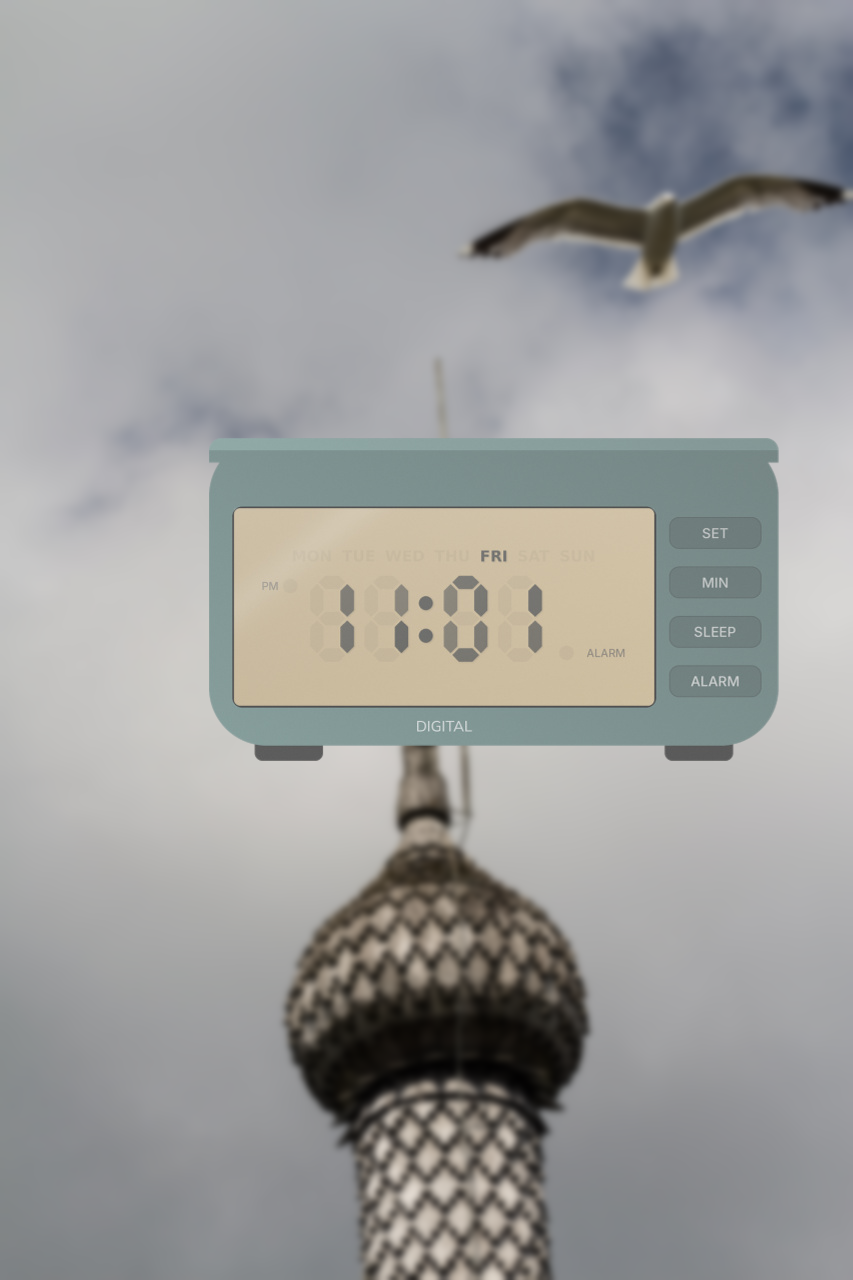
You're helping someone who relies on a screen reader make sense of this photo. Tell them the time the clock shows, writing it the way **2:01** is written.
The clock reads **11:01**
